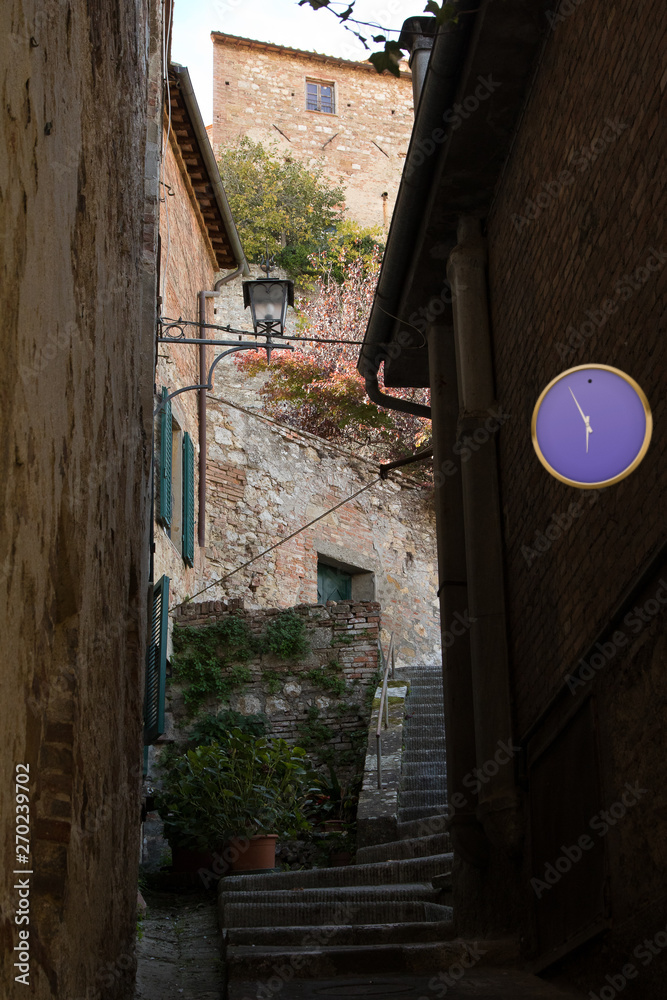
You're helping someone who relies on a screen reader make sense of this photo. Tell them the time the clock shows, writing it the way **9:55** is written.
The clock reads **5:55**
